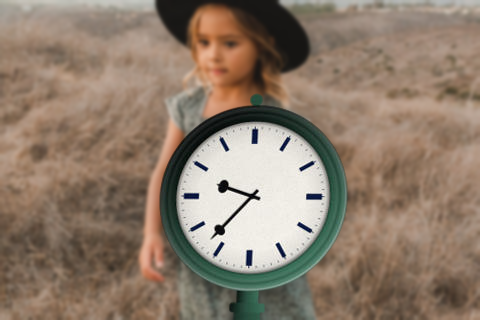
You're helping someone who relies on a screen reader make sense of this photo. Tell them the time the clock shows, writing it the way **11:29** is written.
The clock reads **9:37**
